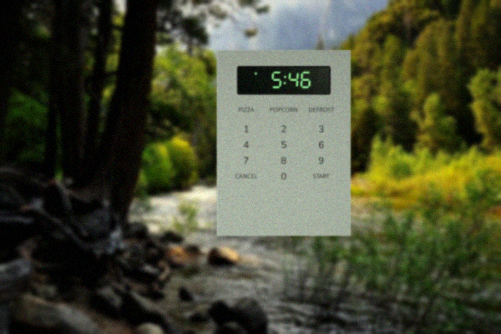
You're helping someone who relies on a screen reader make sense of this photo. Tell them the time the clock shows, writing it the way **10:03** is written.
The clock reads **5:46**
